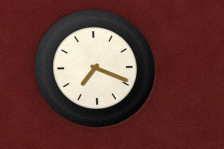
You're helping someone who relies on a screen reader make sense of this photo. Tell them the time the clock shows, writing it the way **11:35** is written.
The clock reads **7:19**
